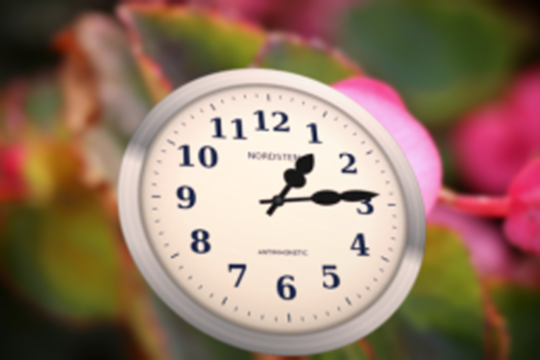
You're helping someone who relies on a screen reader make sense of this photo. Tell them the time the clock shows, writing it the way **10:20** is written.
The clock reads **1:14**
